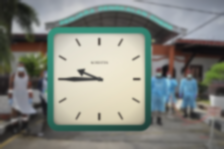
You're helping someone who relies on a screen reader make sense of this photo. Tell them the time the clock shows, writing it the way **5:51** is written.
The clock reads **9:45**
